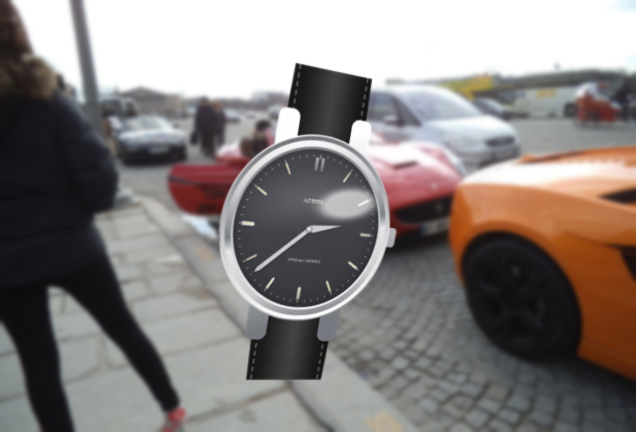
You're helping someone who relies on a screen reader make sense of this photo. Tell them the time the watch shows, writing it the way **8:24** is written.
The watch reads **2:38**
